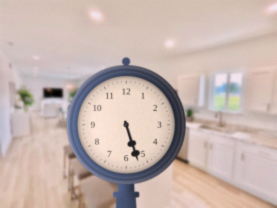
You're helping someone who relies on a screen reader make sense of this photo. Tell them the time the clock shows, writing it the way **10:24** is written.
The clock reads **5:27**
